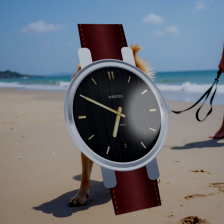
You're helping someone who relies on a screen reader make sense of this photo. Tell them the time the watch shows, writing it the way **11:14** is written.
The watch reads **6:50**
